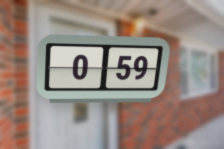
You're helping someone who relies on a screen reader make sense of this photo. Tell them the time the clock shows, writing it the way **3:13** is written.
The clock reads **0:59**
